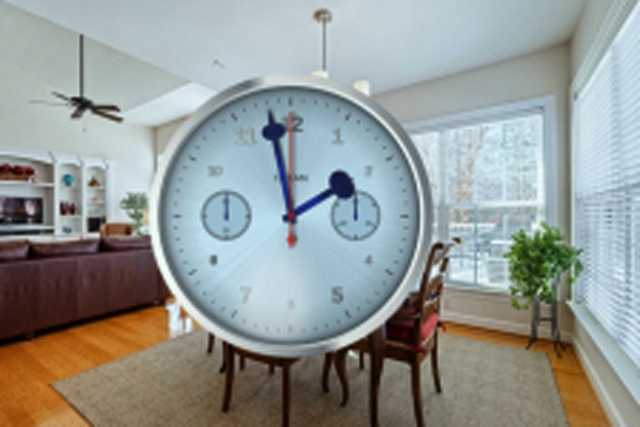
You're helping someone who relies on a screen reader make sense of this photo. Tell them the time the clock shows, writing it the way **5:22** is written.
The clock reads **1:58**
